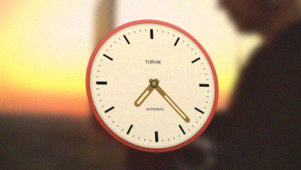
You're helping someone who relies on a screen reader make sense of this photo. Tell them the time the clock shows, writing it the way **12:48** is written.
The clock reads **7:23**
